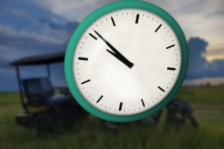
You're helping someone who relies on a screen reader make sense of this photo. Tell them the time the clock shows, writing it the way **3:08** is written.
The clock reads **9:51**
